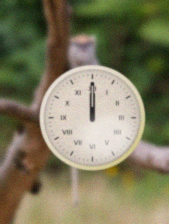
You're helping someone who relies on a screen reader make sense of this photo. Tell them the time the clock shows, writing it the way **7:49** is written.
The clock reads **12:00**
